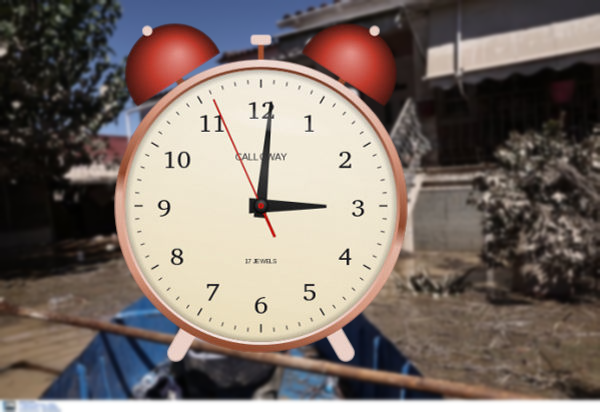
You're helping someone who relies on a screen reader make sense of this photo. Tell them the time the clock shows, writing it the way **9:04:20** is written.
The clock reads **3:00:56**
